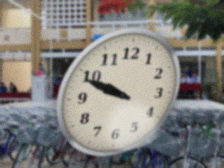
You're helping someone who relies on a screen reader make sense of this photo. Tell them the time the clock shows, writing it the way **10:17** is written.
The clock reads **9:49**
